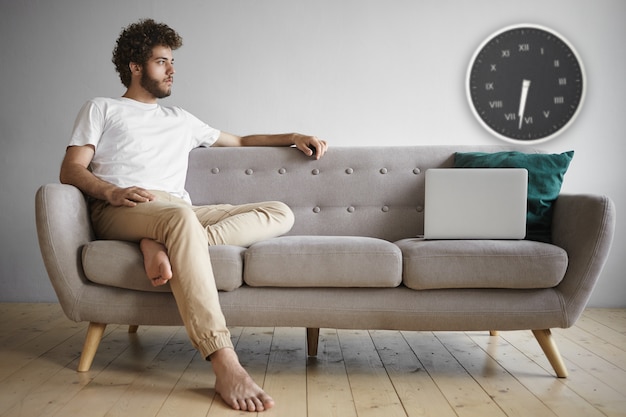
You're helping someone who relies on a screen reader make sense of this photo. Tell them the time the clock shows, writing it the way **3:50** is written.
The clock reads **6:32**
